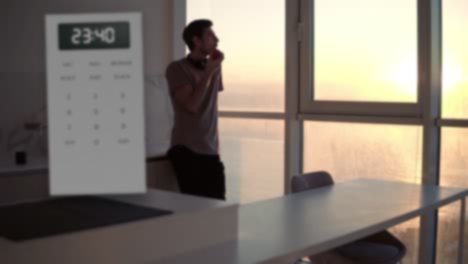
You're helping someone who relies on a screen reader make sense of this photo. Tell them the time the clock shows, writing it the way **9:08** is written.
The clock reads **23:40**
